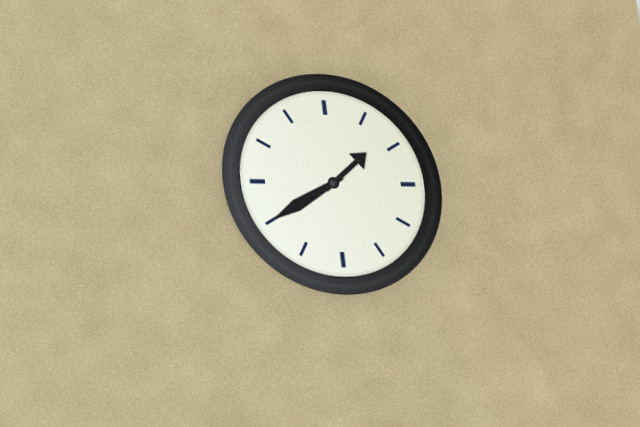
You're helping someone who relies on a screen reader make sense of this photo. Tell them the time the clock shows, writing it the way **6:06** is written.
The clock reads **1:40**
